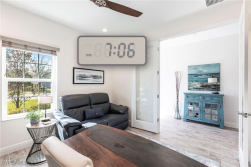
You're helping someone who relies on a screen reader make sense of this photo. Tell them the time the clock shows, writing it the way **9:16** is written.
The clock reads **7:06**
